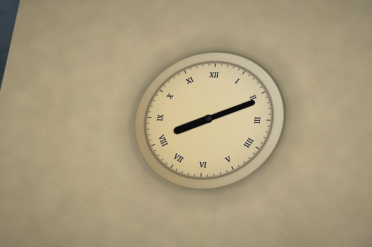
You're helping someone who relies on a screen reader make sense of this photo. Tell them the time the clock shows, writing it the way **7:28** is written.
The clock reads **8:11**
